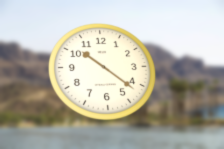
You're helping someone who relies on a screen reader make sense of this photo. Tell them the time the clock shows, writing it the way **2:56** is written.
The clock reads **10:22**
